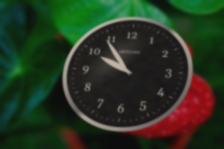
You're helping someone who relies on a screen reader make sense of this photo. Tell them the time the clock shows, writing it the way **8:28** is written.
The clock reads **9:54**
